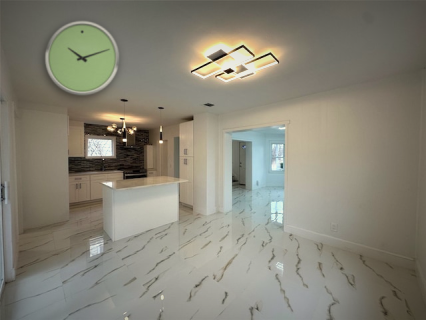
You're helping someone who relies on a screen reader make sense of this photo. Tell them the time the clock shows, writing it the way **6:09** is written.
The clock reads **10:12**
